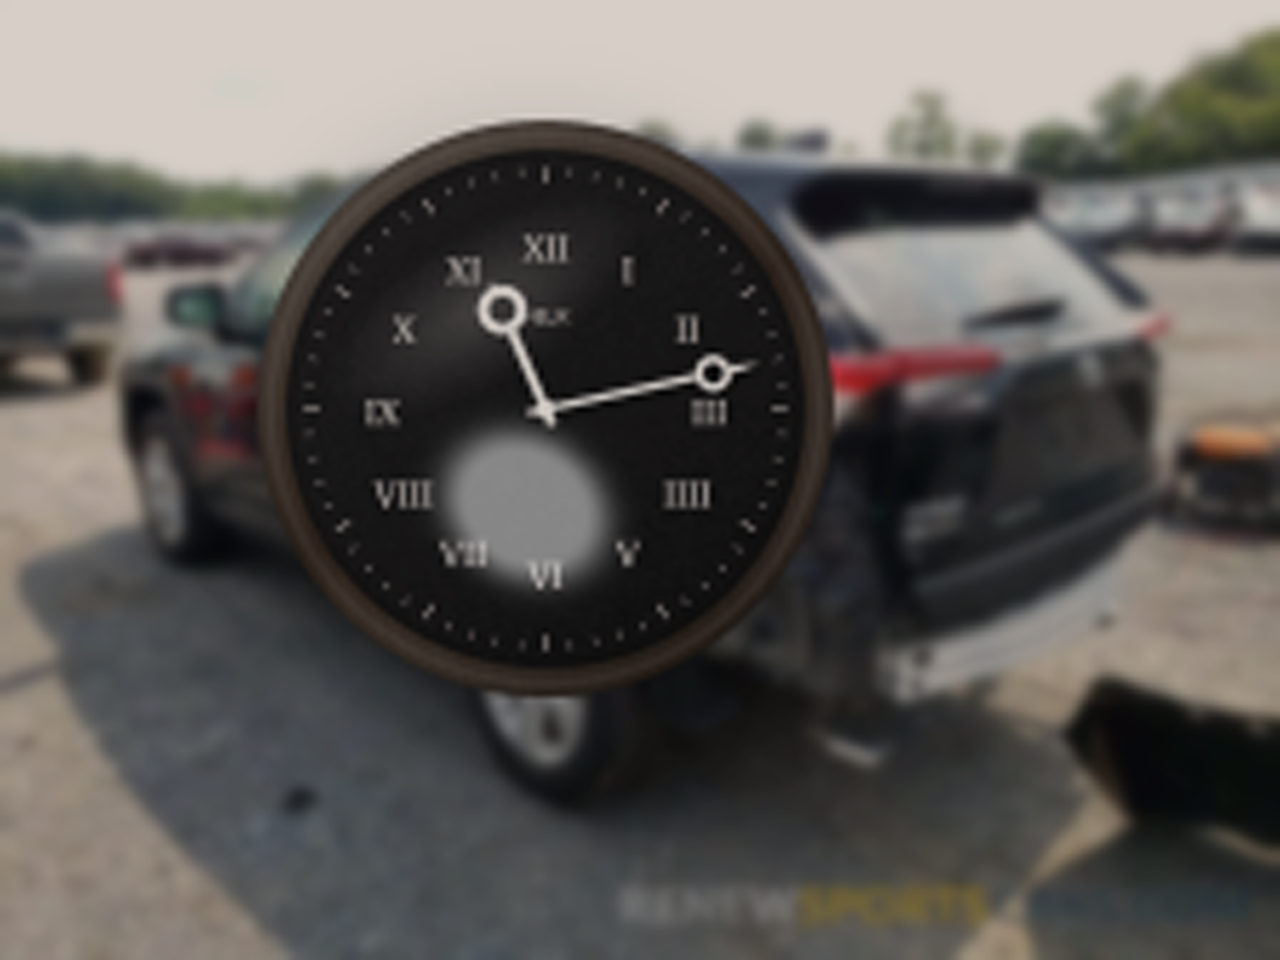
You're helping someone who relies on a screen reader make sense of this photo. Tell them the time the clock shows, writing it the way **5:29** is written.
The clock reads **11:13**
